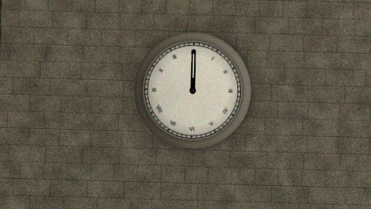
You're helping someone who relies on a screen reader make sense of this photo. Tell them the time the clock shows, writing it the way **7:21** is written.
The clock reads **12:00**
